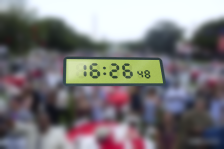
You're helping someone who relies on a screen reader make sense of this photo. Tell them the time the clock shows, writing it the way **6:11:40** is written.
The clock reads **16:26:48**
